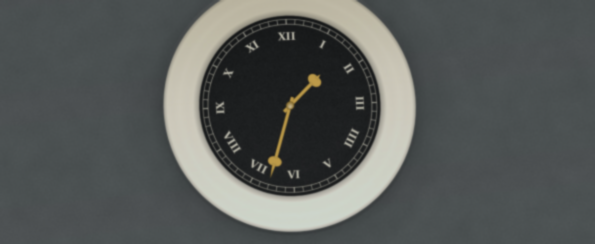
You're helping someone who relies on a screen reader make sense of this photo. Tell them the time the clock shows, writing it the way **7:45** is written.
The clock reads **1:33**
